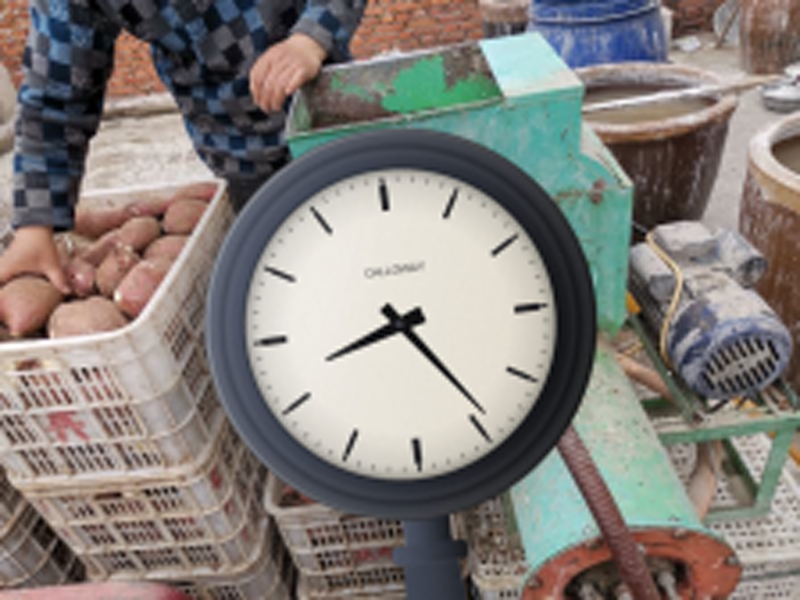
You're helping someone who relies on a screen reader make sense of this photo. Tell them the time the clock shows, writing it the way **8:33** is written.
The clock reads **8:24**
